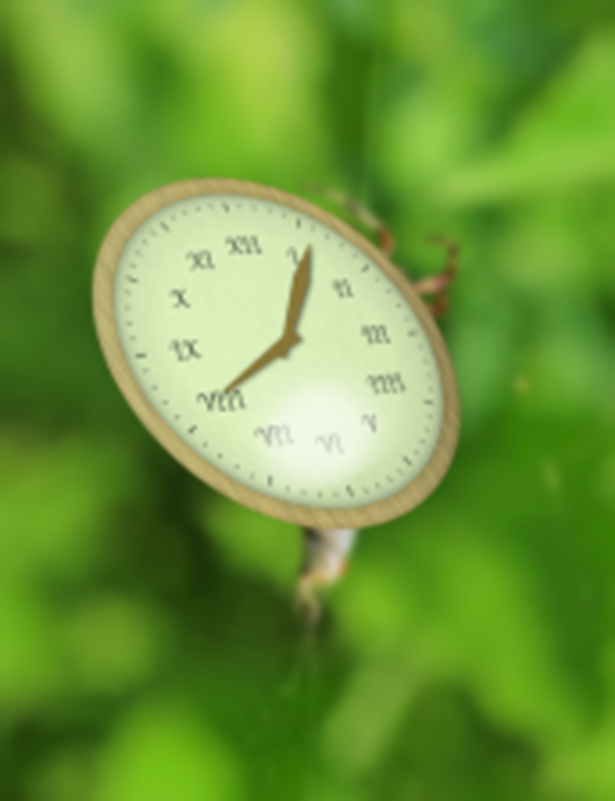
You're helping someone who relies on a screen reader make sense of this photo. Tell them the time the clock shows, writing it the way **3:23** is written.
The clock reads **8:06**
